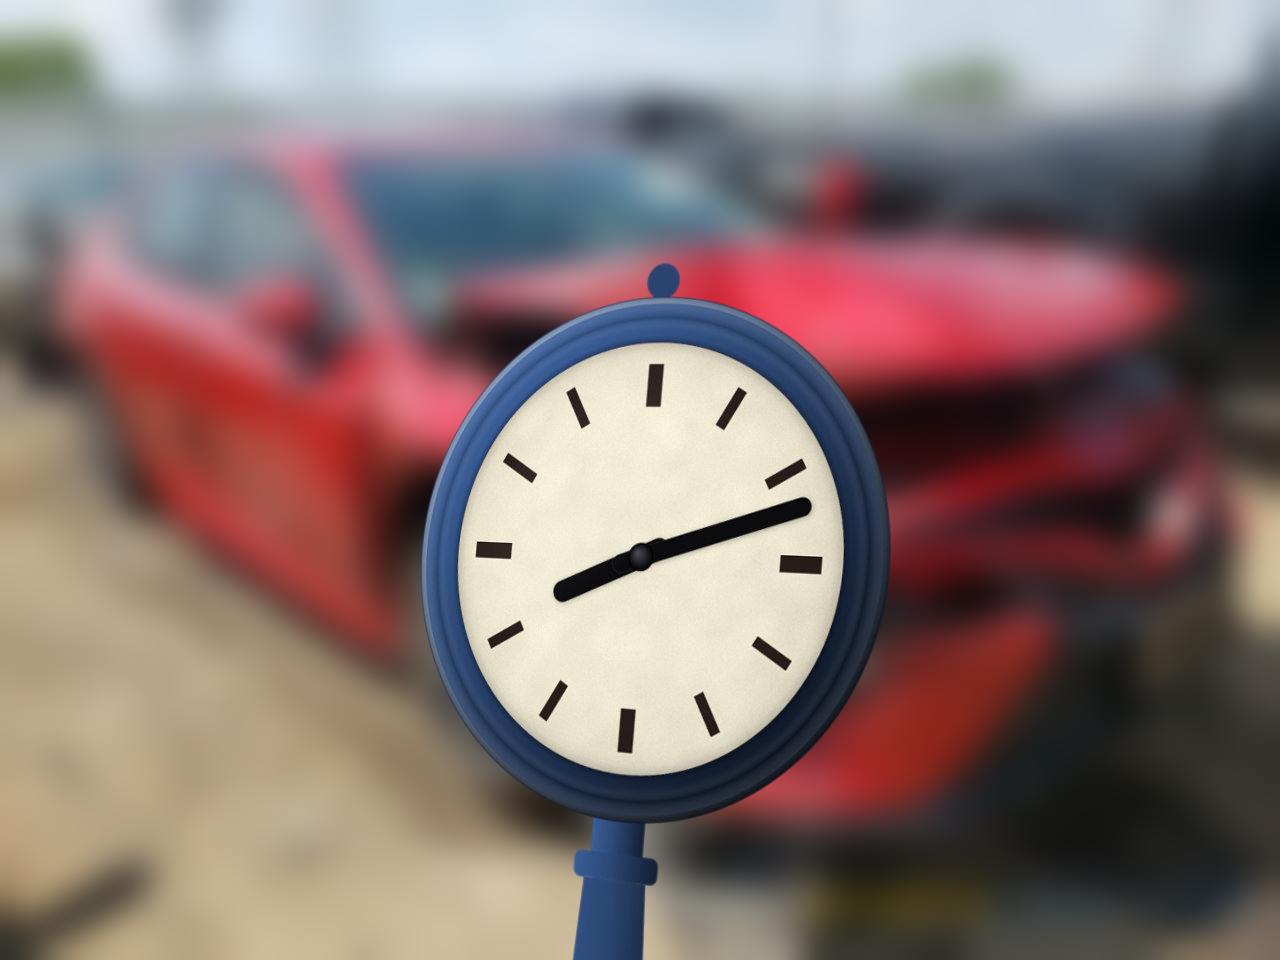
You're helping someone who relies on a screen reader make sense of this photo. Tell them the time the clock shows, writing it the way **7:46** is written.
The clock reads **8:12**
